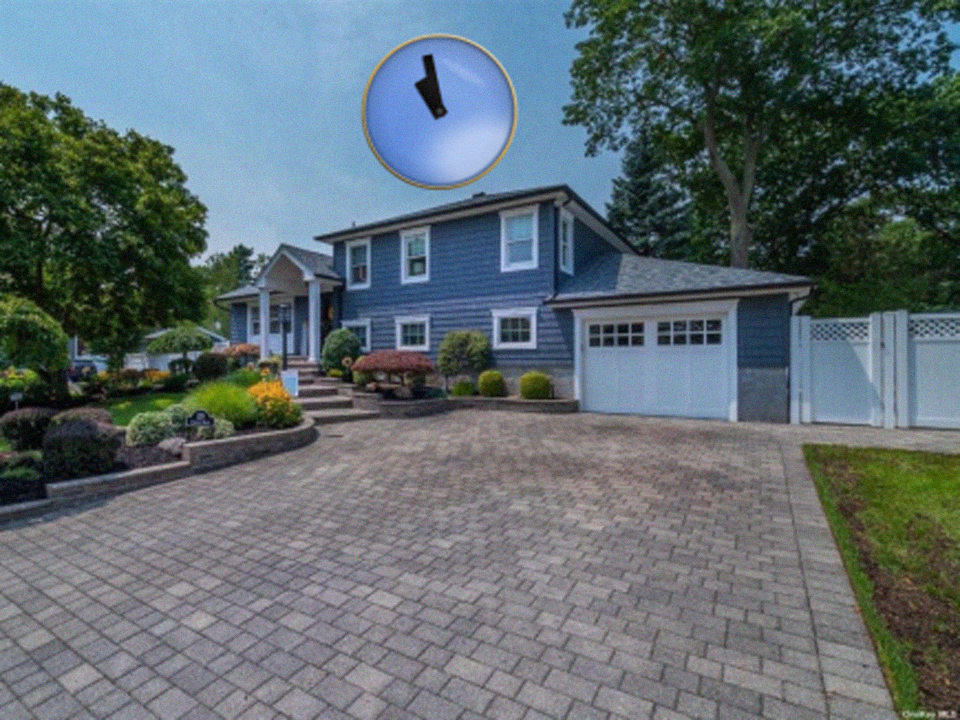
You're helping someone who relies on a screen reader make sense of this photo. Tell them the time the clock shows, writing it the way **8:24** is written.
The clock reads **10:58**
